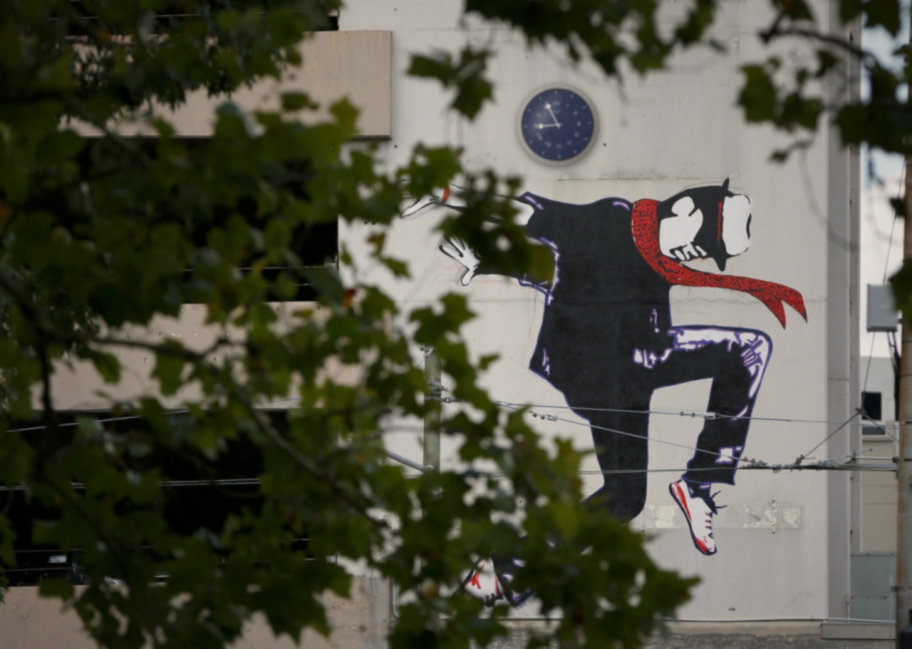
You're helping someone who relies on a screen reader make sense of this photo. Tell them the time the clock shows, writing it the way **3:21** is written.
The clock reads **8:56**
